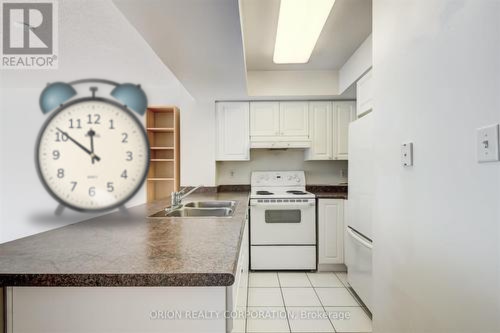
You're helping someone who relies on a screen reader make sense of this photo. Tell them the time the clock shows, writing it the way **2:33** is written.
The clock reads **11:51**
